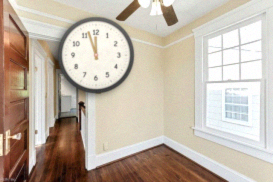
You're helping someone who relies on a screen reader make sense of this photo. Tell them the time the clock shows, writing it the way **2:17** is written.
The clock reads **11:57**
